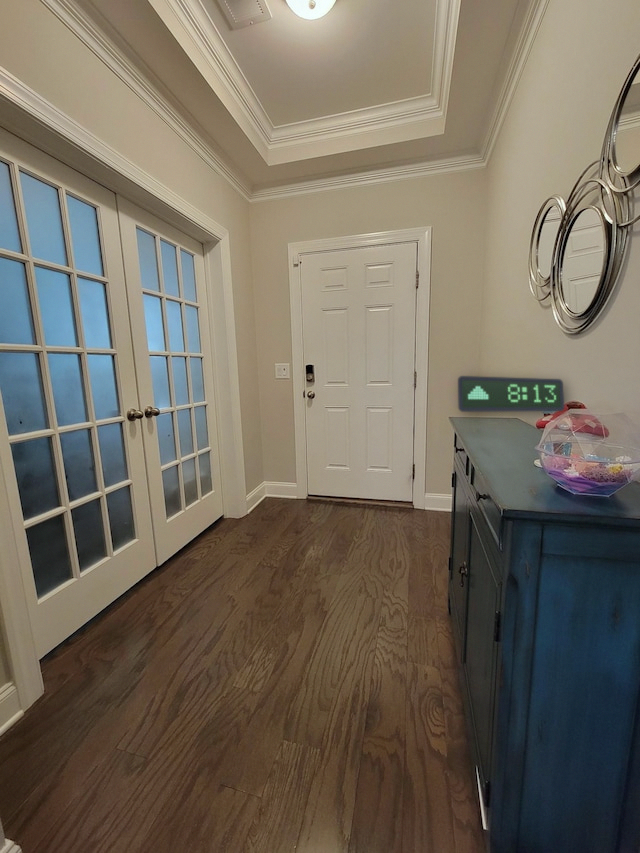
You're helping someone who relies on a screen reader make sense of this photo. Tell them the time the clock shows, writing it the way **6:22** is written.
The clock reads **8:13**
